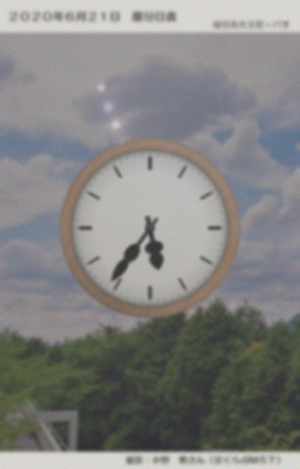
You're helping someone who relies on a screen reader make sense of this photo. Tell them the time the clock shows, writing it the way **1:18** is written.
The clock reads **5:36**
